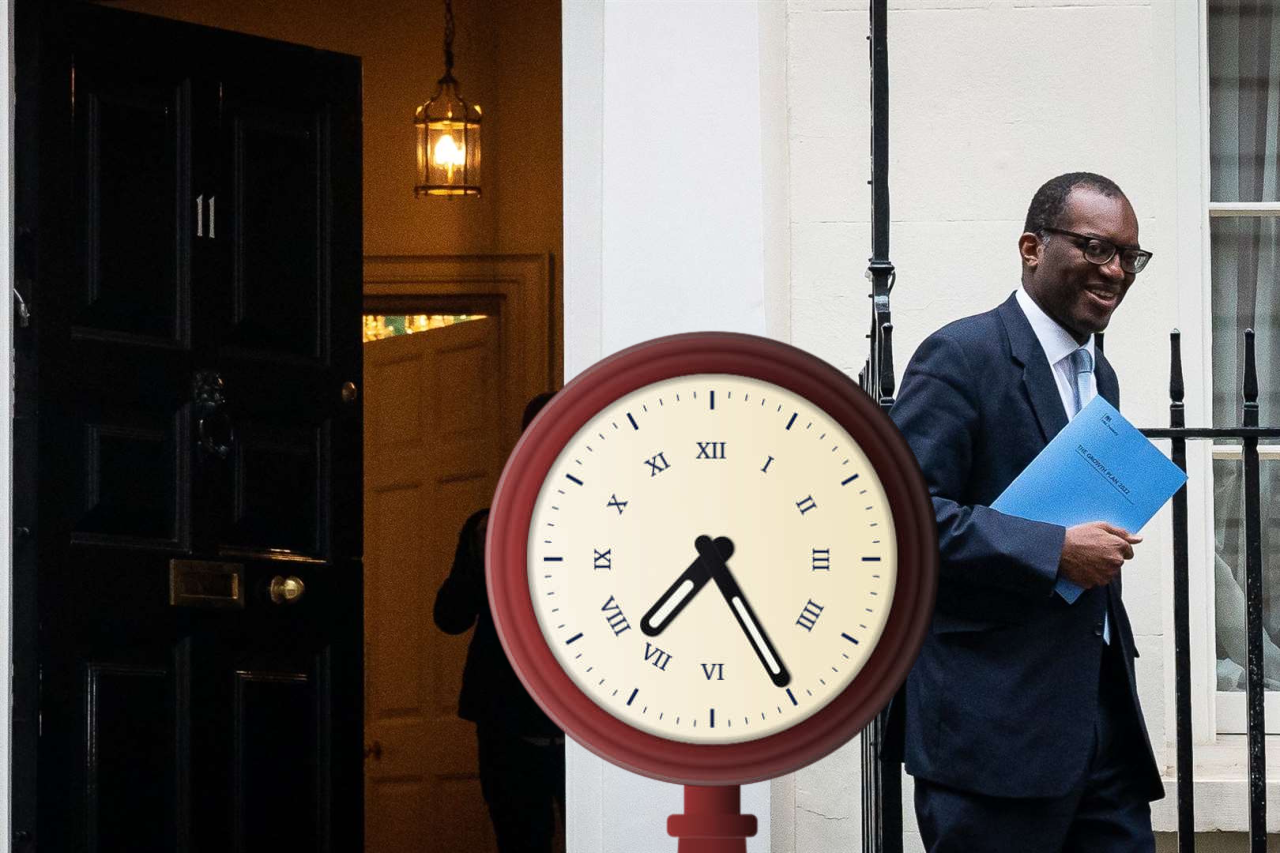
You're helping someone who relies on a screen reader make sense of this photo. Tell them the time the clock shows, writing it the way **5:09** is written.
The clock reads **7:25**
